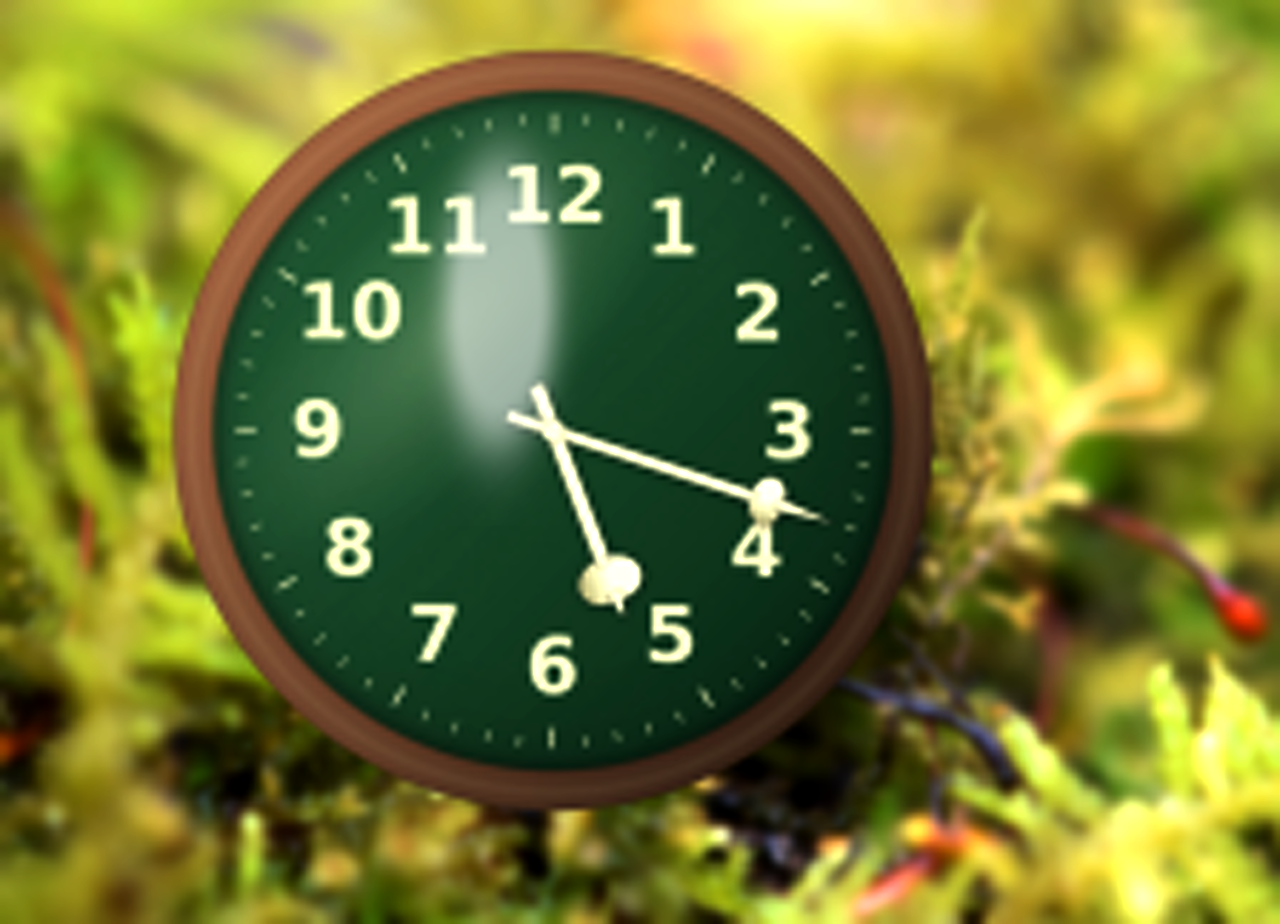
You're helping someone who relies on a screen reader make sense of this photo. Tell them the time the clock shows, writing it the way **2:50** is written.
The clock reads **5:18**
